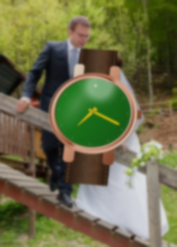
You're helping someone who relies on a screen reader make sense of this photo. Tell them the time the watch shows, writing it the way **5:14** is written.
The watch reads **7:19**
